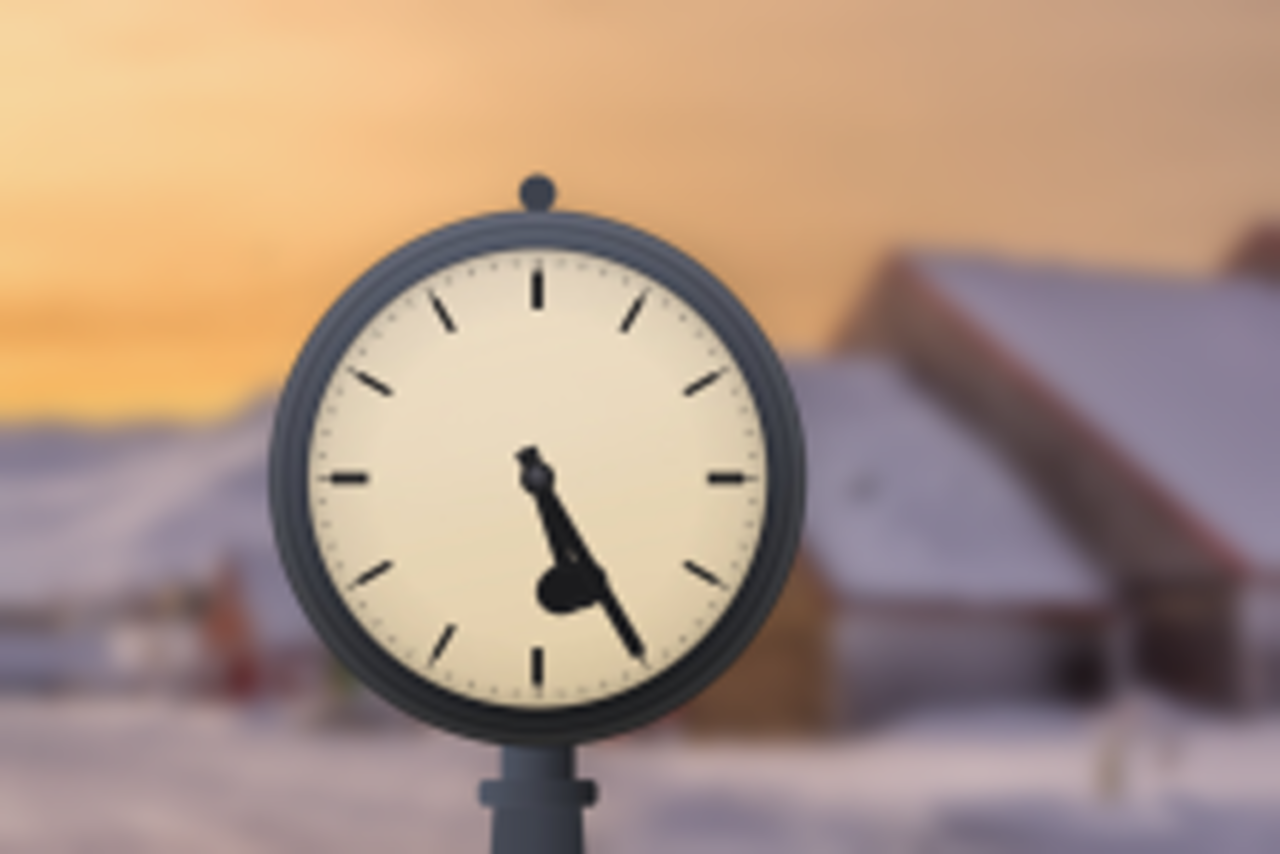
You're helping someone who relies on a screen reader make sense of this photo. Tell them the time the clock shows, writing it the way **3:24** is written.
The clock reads **5:25**
